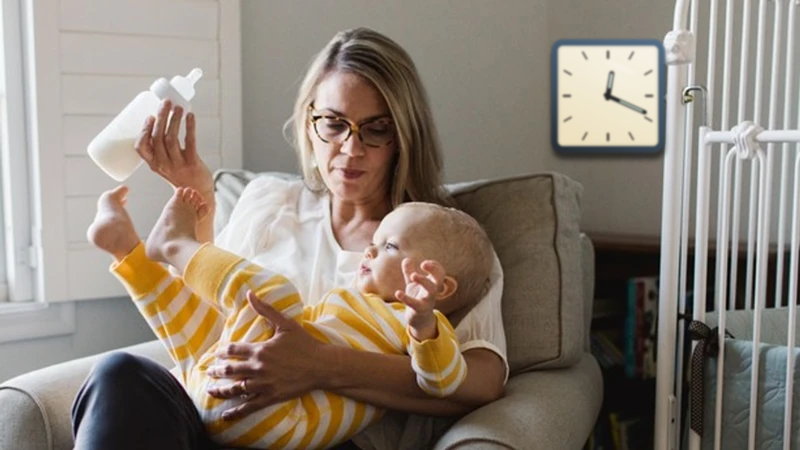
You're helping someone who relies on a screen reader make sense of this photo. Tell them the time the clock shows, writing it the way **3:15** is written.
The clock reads **12:19**
